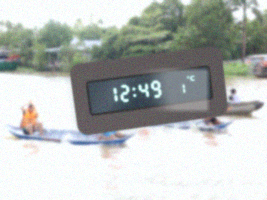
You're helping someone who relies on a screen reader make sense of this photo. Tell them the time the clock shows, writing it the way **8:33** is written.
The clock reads **12:49**
